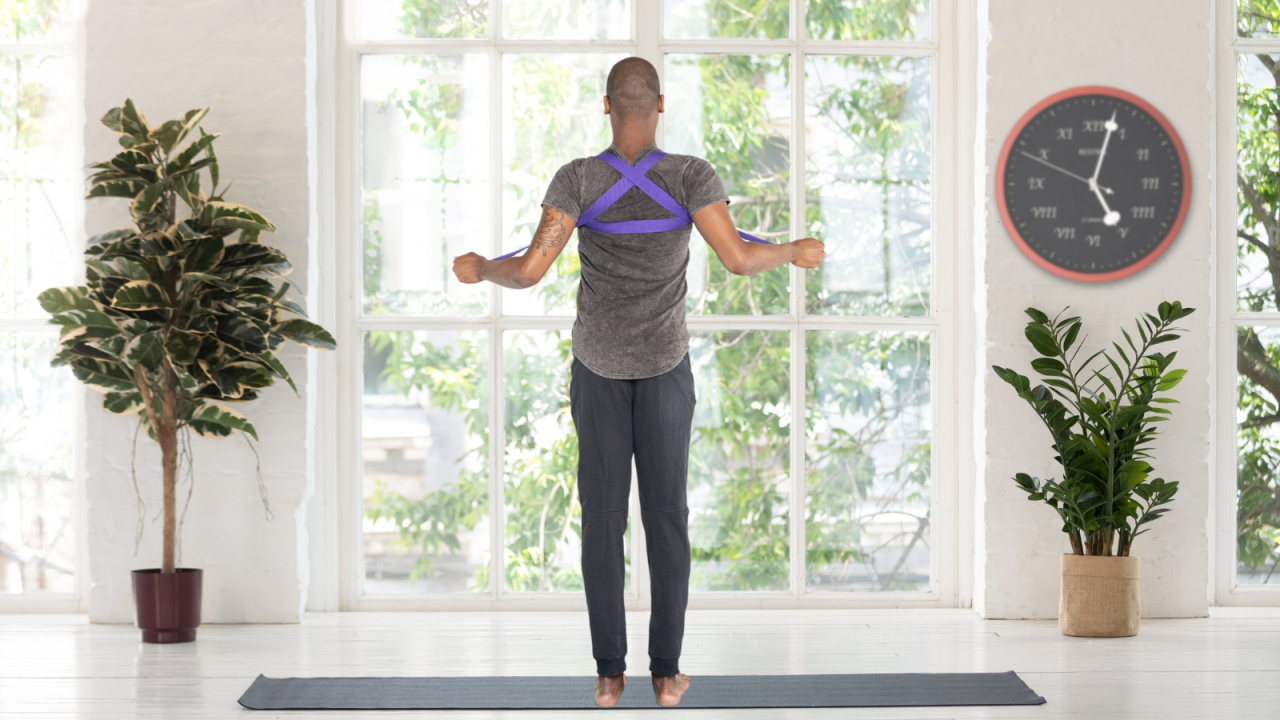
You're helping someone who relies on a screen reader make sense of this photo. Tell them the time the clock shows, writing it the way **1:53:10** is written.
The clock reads **5:02:49**
